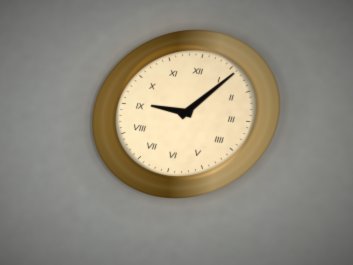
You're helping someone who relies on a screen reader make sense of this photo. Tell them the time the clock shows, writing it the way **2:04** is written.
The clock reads **9:06**
